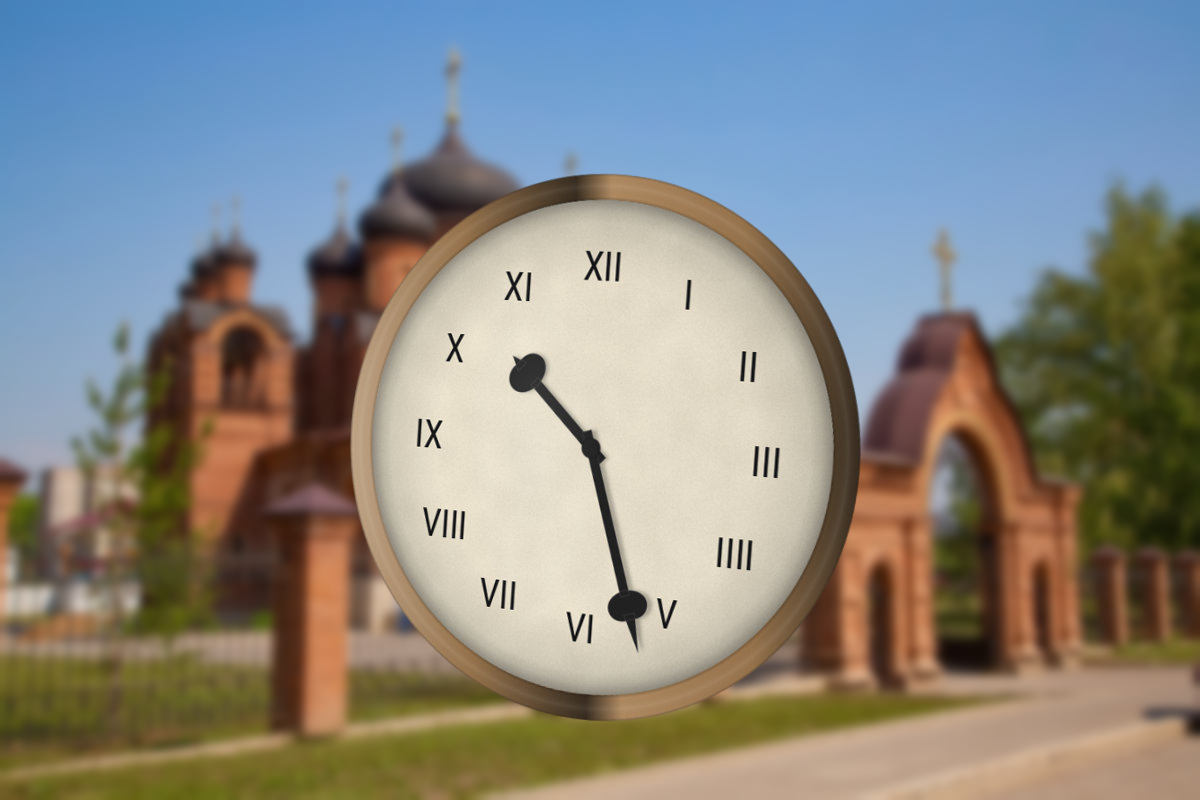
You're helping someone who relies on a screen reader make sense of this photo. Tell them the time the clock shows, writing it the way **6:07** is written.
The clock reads **10:27**
